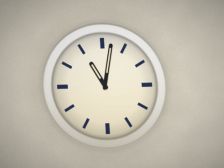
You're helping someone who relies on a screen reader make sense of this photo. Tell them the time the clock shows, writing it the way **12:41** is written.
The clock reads **11:02**
